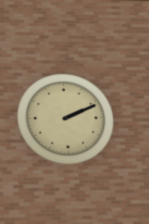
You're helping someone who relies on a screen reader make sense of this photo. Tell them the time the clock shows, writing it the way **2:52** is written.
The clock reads **2:11**
